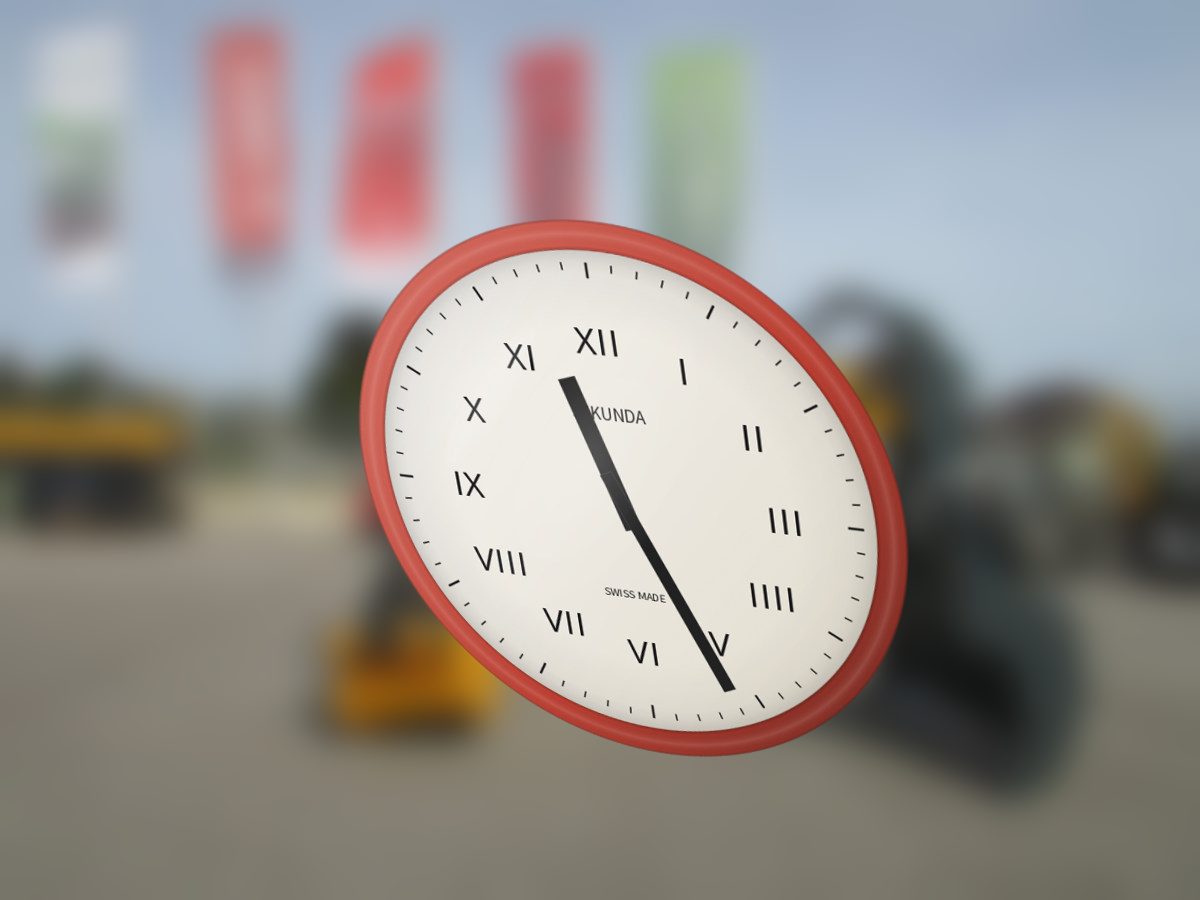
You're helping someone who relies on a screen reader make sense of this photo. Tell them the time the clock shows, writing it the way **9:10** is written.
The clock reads **11:26**
